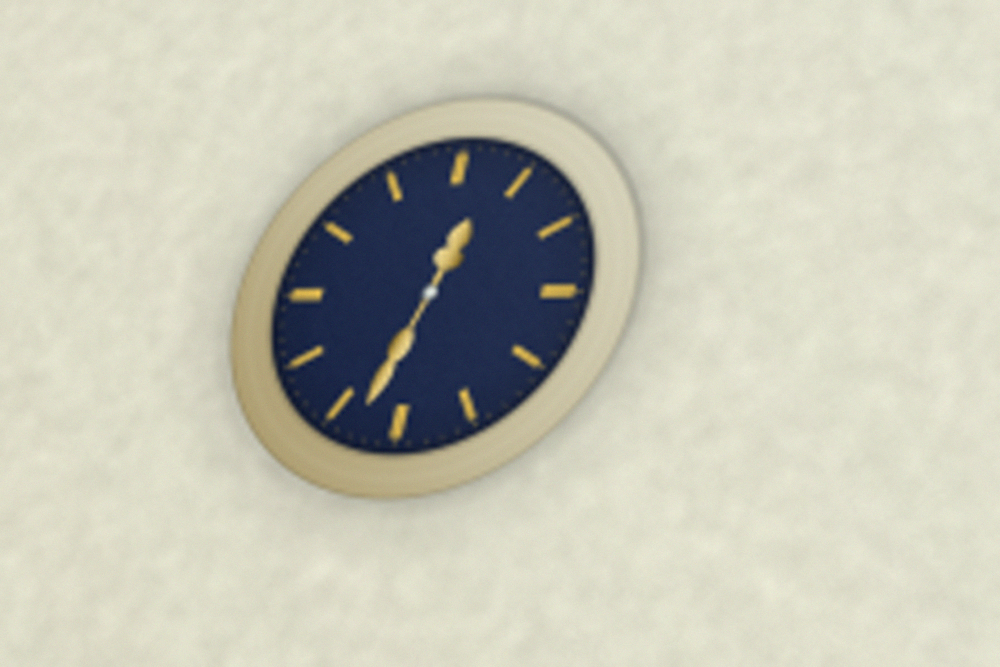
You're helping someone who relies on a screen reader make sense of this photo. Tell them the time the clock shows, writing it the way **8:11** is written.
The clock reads **12:33**
